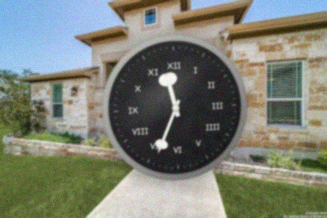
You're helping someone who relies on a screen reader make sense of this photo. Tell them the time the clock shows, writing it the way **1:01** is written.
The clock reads **11:34**
